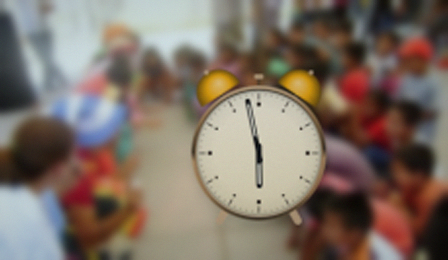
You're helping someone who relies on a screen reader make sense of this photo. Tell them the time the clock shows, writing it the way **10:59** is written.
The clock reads **5:58**
